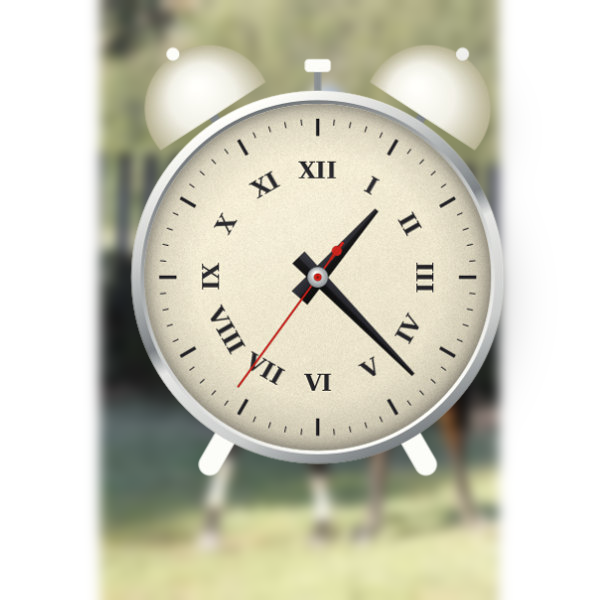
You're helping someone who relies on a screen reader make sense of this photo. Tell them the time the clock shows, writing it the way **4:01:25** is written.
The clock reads **1:22:36**
